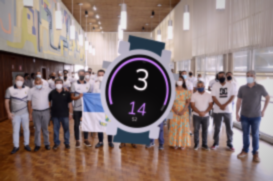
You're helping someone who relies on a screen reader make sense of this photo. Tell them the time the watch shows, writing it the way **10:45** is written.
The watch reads **3:14**
